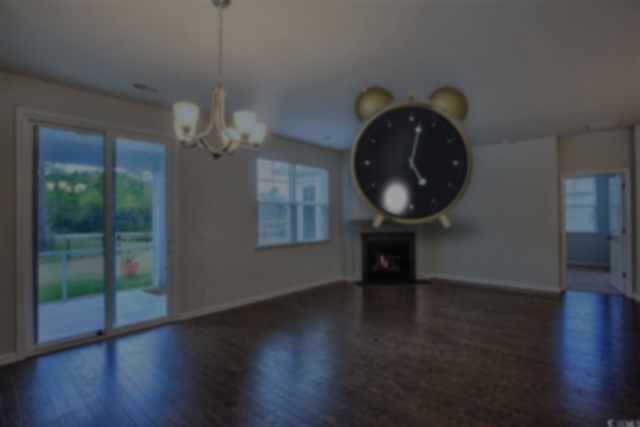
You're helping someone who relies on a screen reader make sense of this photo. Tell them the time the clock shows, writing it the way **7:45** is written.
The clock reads **5:02**
